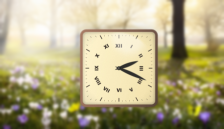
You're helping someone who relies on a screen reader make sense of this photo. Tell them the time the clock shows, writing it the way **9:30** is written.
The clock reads **2:19**
